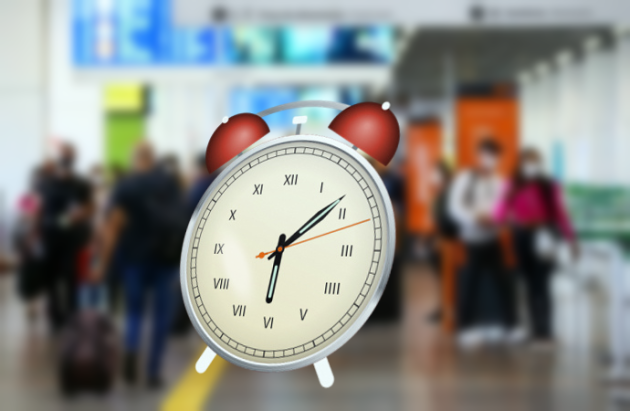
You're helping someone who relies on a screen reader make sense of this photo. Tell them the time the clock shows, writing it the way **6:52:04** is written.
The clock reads **6:08:12**
